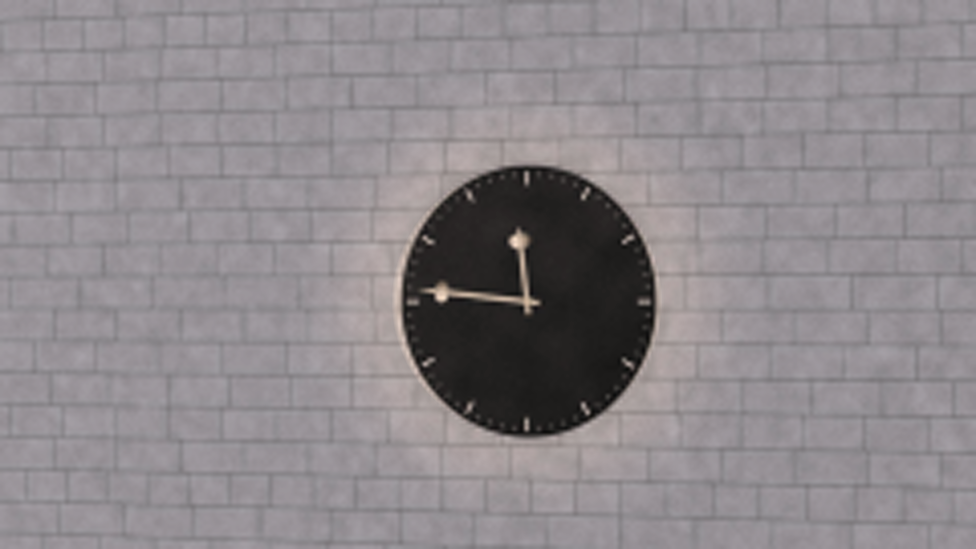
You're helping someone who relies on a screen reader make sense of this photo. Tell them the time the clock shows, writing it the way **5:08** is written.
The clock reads **11:46**
